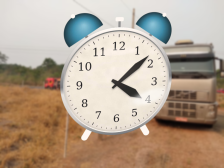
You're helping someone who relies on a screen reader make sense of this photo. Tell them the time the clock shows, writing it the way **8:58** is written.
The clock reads **4:08**
